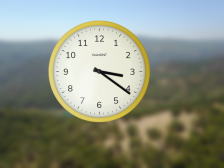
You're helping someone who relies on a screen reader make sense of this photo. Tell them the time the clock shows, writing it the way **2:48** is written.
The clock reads **3:21**
